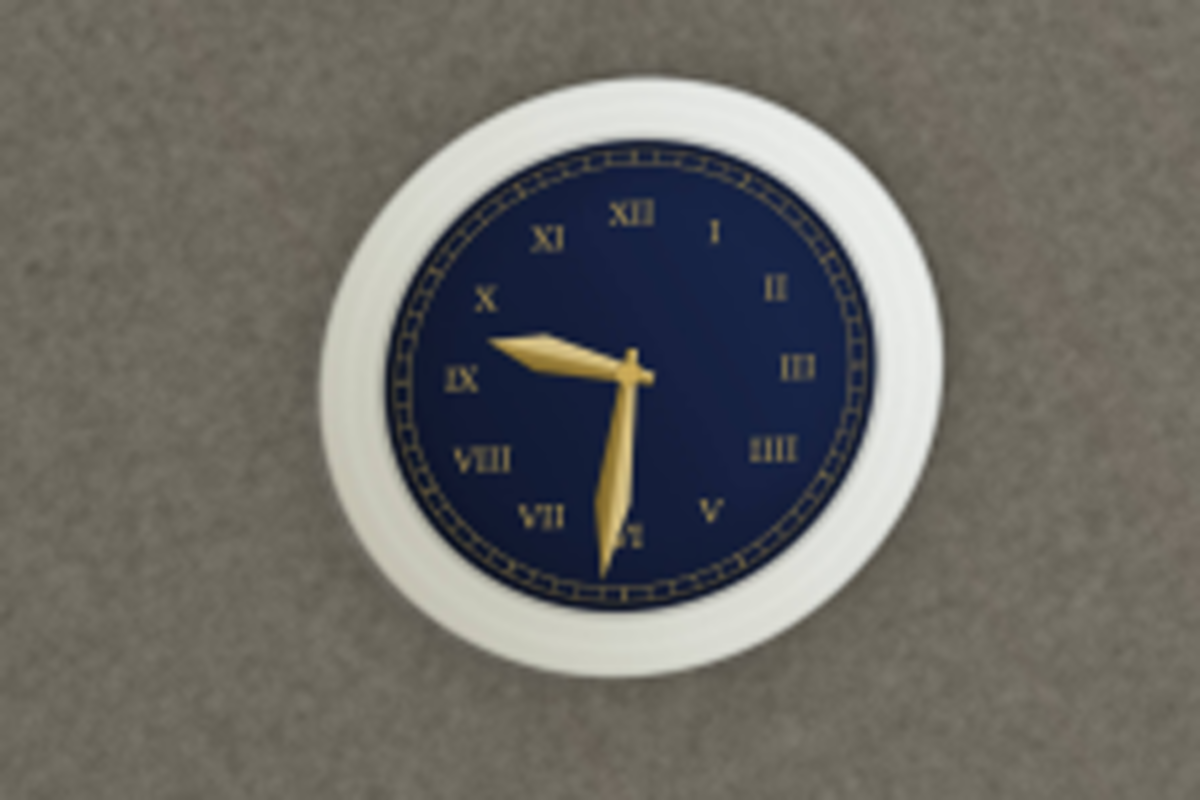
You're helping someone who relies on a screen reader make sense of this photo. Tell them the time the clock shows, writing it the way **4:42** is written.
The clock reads **9:31**
